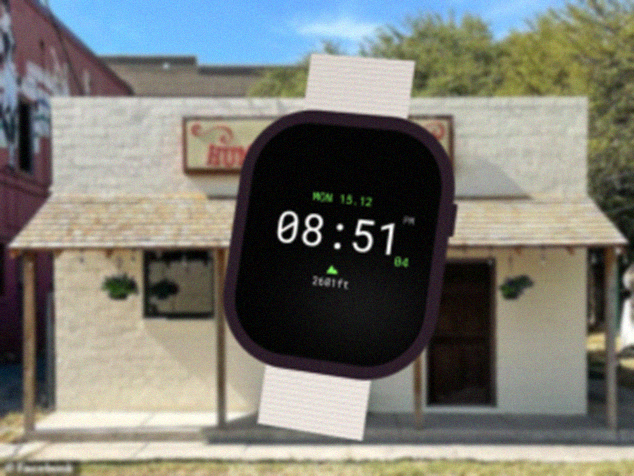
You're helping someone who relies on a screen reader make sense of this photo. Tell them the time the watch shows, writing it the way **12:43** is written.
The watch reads **8:51**
